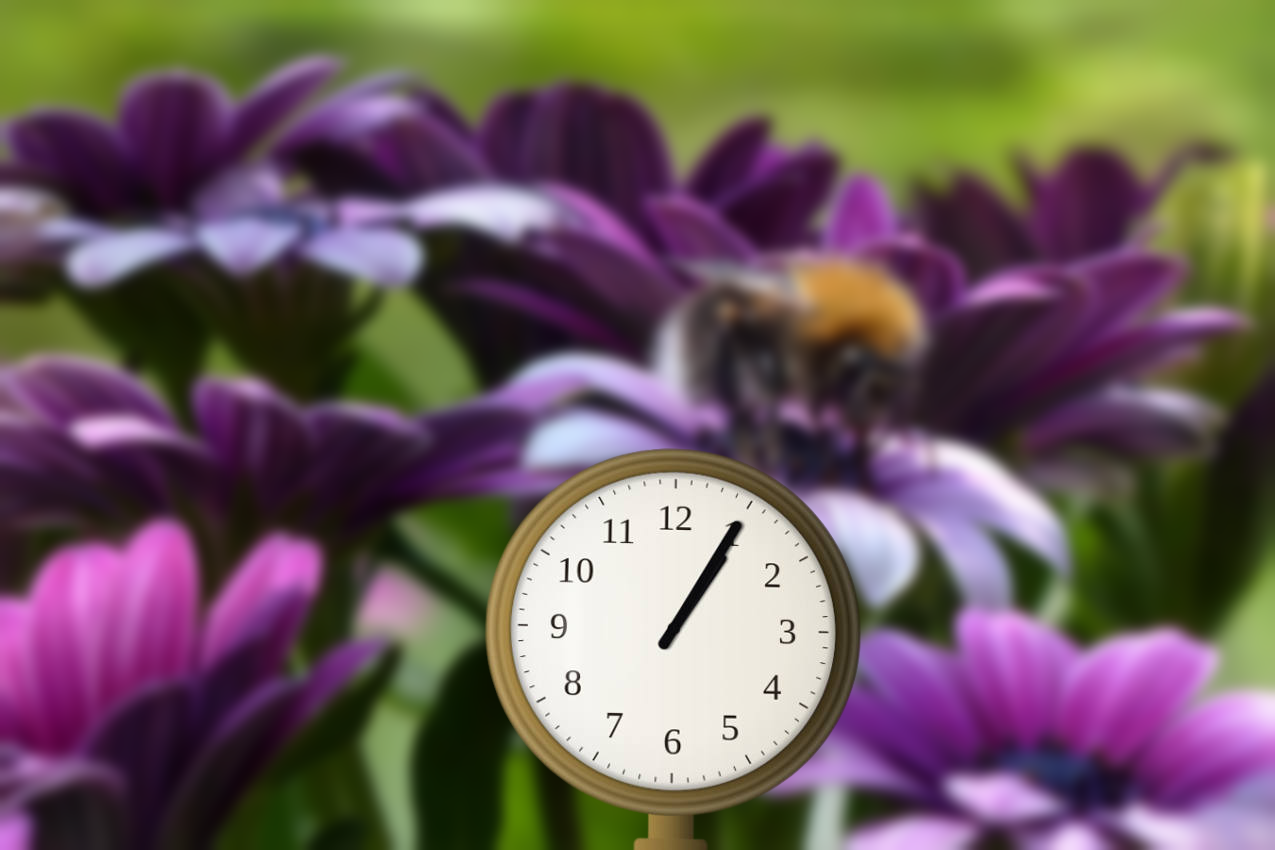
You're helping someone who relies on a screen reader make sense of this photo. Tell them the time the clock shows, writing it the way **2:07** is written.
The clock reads **1:05**
